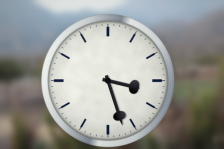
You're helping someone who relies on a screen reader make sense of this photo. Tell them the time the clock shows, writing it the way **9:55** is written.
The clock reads **3:27**
